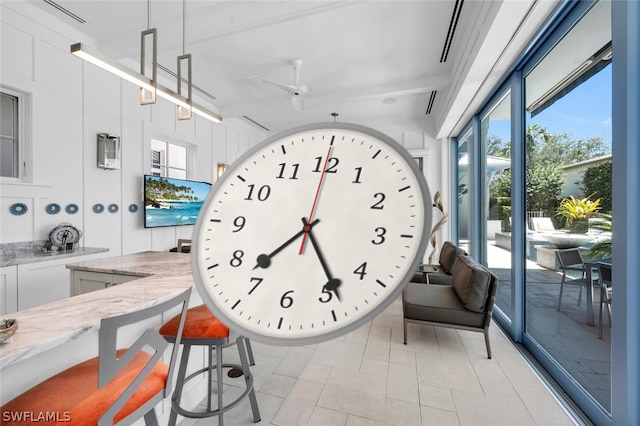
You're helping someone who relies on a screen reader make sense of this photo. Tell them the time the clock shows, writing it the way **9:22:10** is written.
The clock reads **7:24:00**
